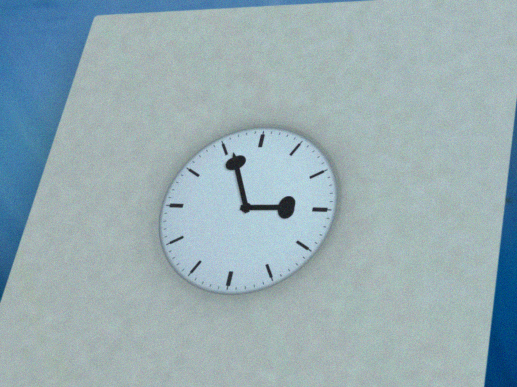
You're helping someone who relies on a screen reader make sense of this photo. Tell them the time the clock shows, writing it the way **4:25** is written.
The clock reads **2:56**
